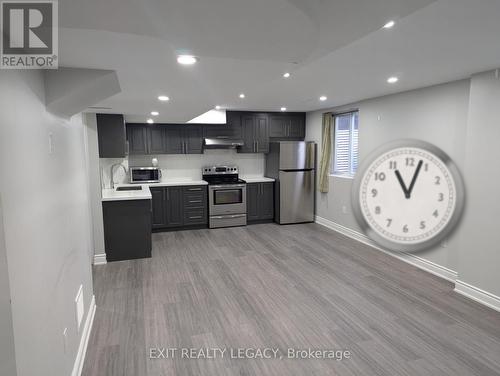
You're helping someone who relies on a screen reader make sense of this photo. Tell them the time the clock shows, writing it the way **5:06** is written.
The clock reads **11:03**
